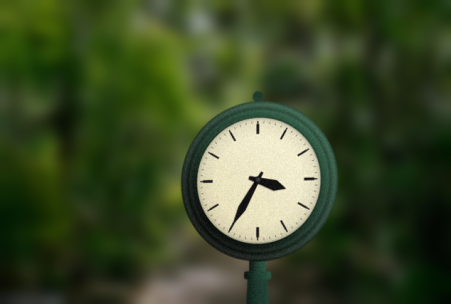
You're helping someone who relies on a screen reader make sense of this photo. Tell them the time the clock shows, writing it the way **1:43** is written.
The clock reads **3:35**
